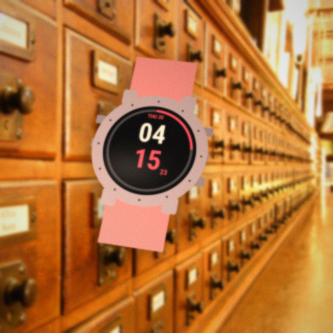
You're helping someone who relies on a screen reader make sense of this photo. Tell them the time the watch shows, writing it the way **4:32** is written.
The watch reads **4:15**
